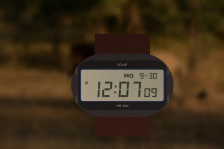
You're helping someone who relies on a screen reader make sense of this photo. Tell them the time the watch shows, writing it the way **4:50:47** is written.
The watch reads **12:07:09**
